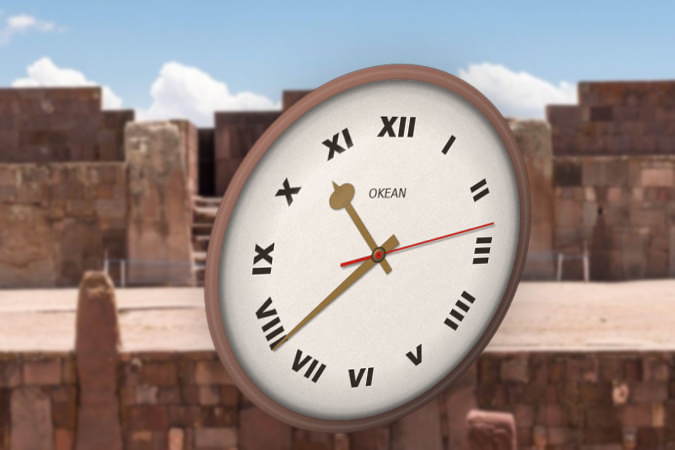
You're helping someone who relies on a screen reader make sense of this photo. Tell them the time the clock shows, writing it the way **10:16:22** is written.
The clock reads **10:38:13**
